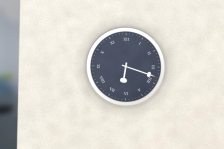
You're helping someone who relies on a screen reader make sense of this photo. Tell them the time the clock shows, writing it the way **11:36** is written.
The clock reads **6:18**
